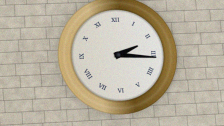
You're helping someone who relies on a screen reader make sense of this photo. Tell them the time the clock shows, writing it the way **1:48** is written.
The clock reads **2:16**
